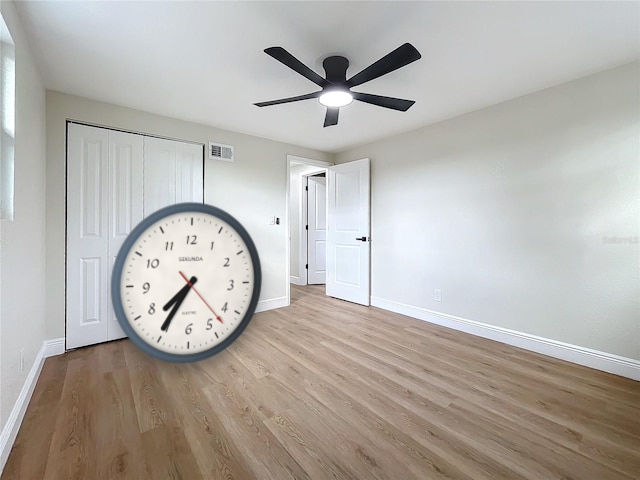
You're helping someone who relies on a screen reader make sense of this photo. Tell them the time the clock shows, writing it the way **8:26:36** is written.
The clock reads **7:35:23**
